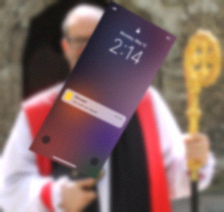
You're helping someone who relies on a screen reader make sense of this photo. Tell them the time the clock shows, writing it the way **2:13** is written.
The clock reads **2:14**
